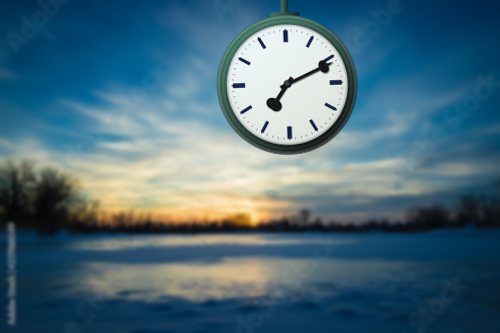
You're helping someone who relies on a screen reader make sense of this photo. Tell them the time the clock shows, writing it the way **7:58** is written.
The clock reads **7:11**
